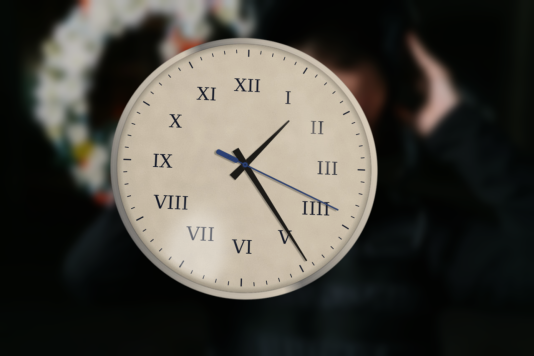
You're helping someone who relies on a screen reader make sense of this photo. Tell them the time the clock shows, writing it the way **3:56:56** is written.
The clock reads **1:24:19**
